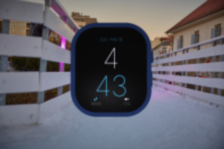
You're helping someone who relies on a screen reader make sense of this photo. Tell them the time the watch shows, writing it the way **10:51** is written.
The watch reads **4:43**
